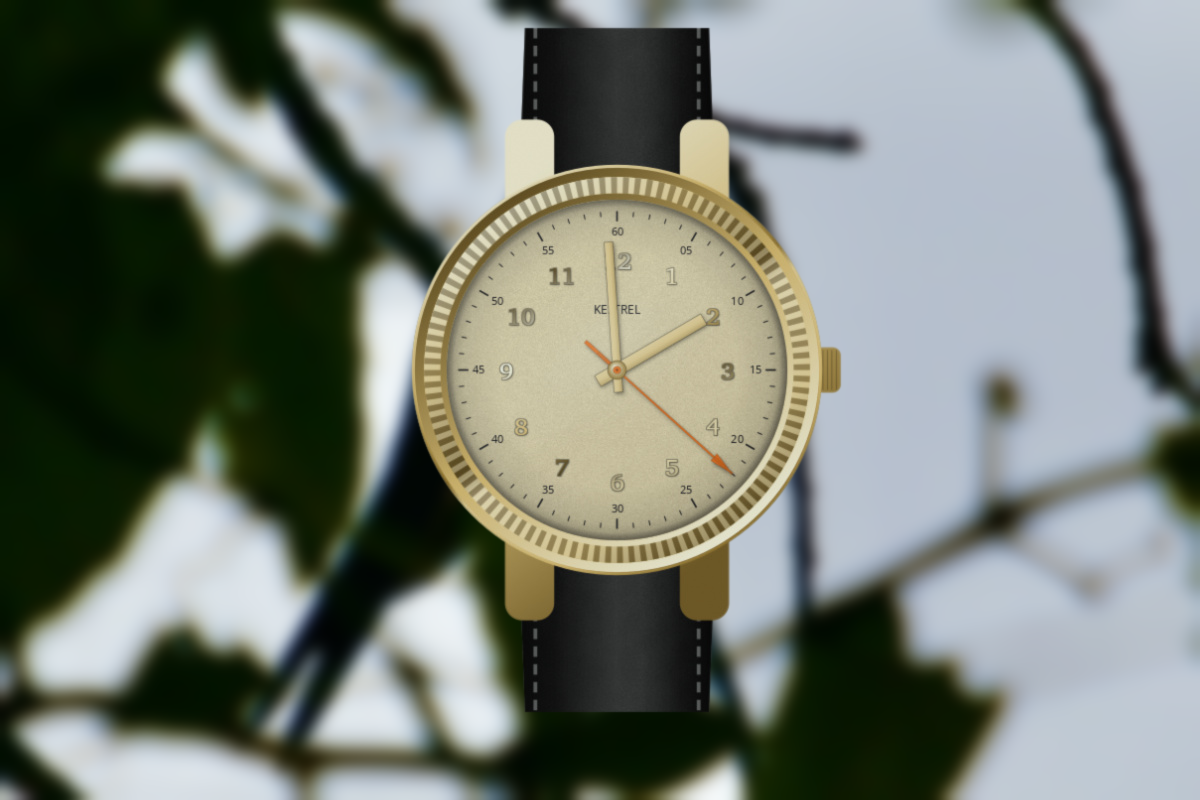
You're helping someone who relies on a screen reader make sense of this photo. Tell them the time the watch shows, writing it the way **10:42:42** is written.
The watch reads **1:59:22**
